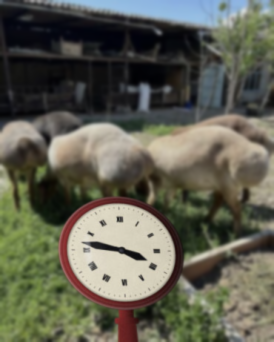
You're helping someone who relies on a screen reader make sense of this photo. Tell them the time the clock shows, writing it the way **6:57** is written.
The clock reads **3:47**
